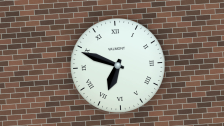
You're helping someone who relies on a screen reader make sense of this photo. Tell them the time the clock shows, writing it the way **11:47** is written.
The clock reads **6:49**
